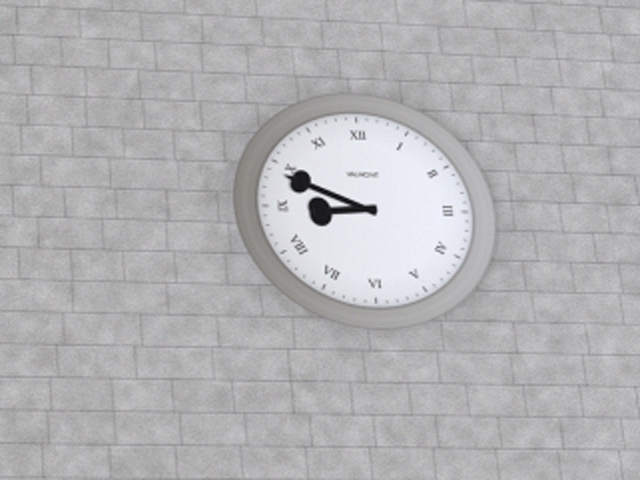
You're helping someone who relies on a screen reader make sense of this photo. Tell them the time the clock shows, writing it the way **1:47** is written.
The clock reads **8:49**
